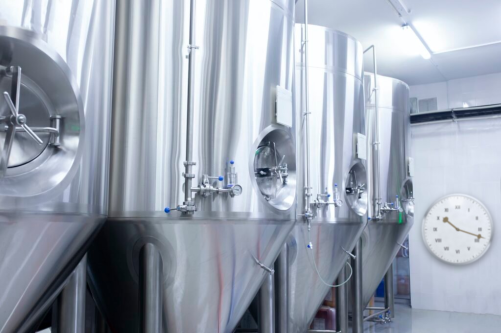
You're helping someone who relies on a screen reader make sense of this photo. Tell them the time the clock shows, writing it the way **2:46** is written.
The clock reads **10:18**
